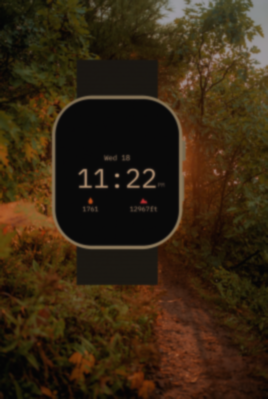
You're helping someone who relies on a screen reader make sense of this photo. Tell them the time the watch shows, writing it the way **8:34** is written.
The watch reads **11:22**
